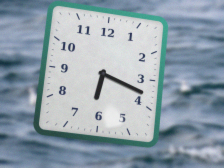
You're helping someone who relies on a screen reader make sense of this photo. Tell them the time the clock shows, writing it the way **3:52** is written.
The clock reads **6:18**
